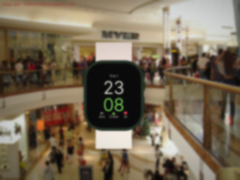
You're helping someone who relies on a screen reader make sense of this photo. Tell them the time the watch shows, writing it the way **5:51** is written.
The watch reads **23:08**
